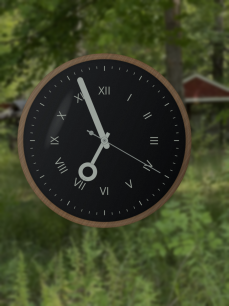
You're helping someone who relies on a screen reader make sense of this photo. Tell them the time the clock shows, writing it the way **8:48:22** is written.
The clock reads **6:56:20**
